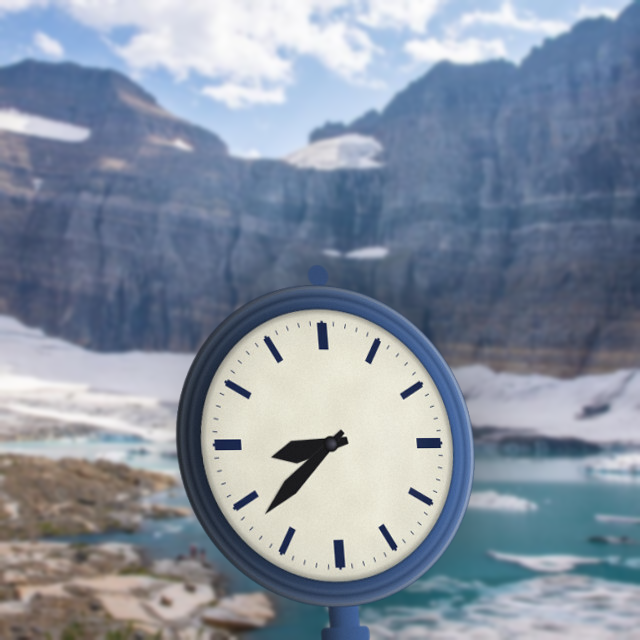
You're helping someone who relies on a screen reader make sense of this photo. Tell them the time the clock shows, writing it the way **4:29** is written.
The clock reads **8:38**
